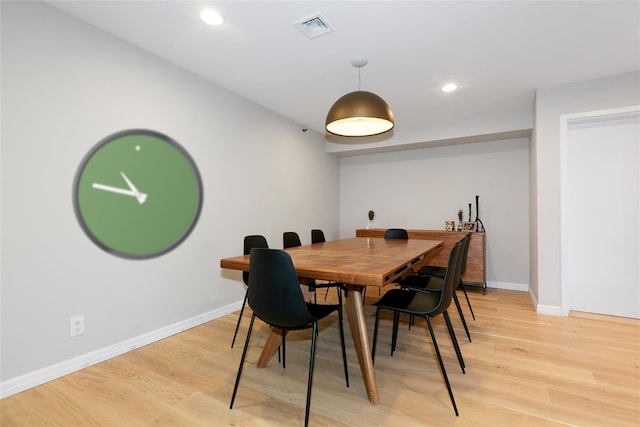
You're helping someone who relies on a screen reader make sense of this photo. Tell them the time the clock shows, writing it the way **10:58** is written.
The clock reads **10:47**
